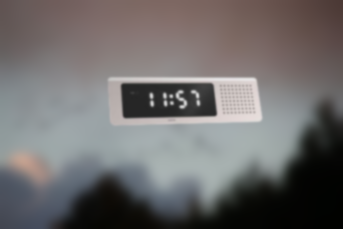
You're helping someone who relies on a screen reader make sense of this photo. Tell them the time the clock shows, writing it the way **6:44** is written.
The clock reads **11:57**
